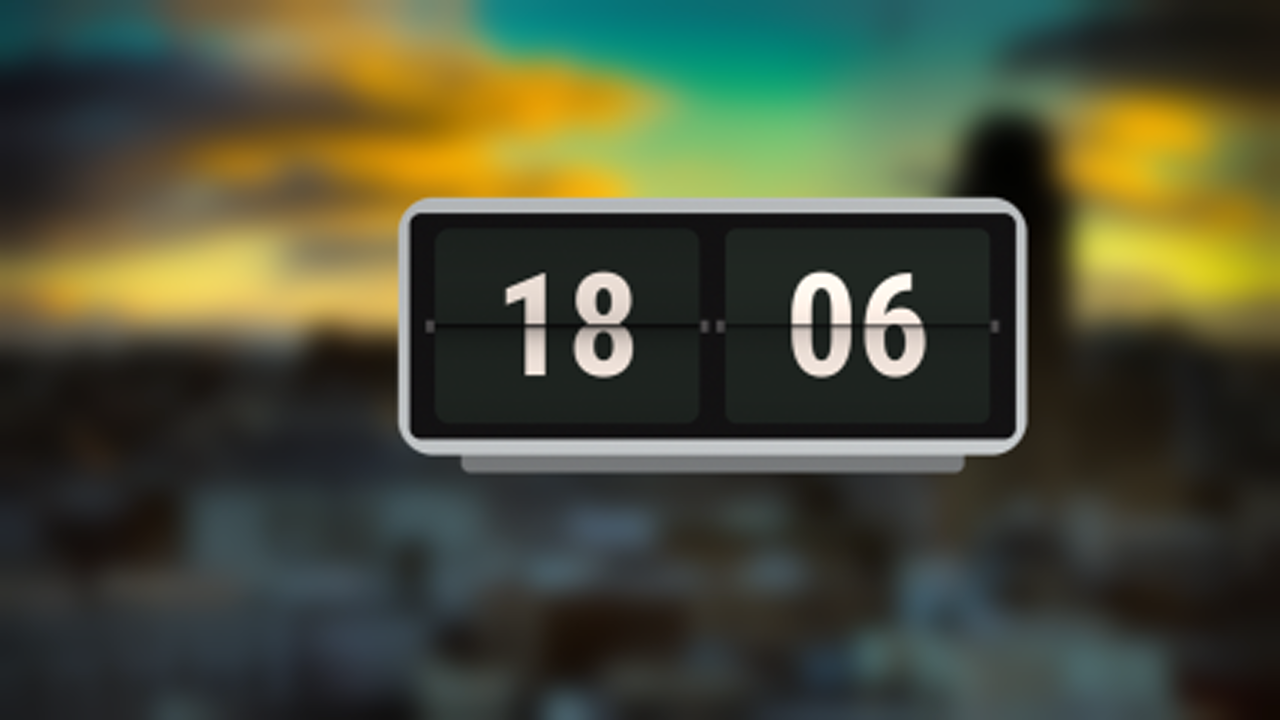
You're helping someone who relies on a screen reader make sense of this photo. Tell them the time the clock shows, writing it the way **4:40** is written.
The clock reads **18:06**
